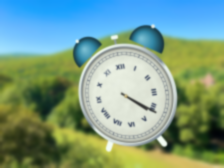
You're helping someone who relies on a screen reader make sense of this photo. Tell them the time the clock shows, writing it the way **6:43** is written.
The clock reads **4:21**
